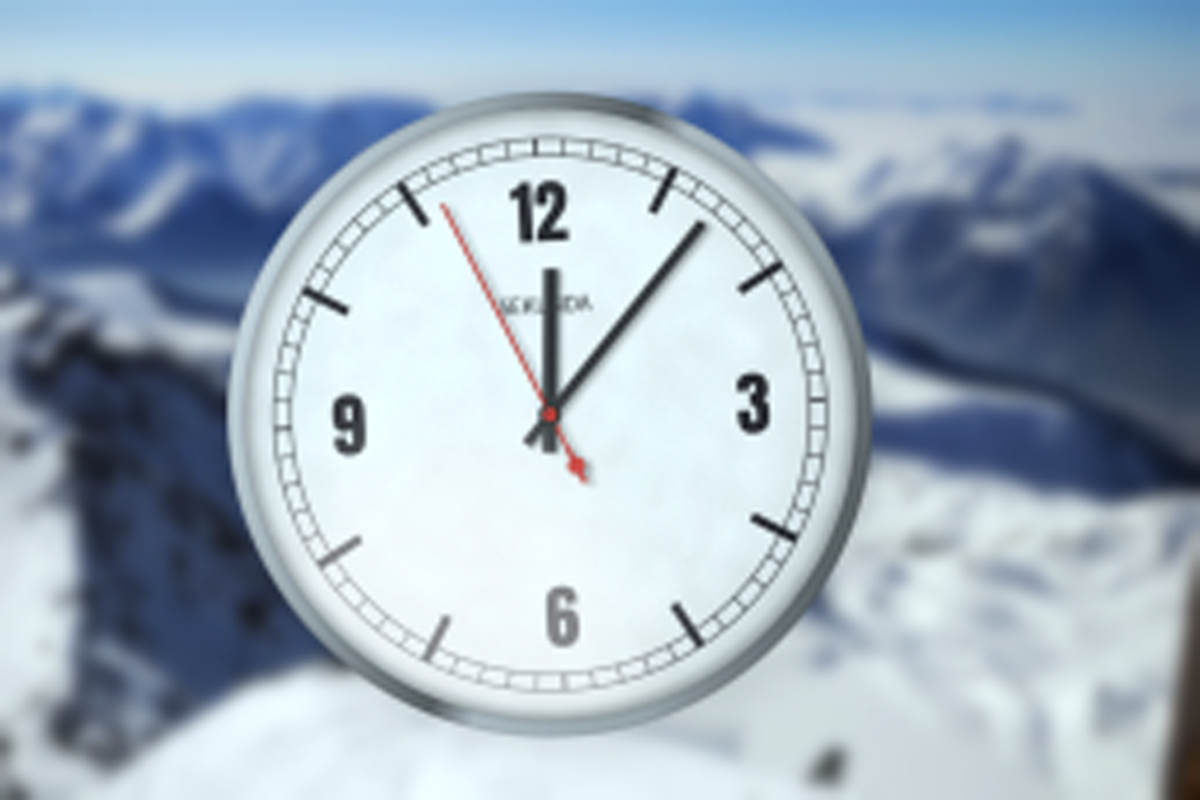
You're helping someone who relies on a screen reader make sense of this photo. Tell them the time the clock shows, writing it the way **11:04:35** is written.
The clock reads **12:06:56**
